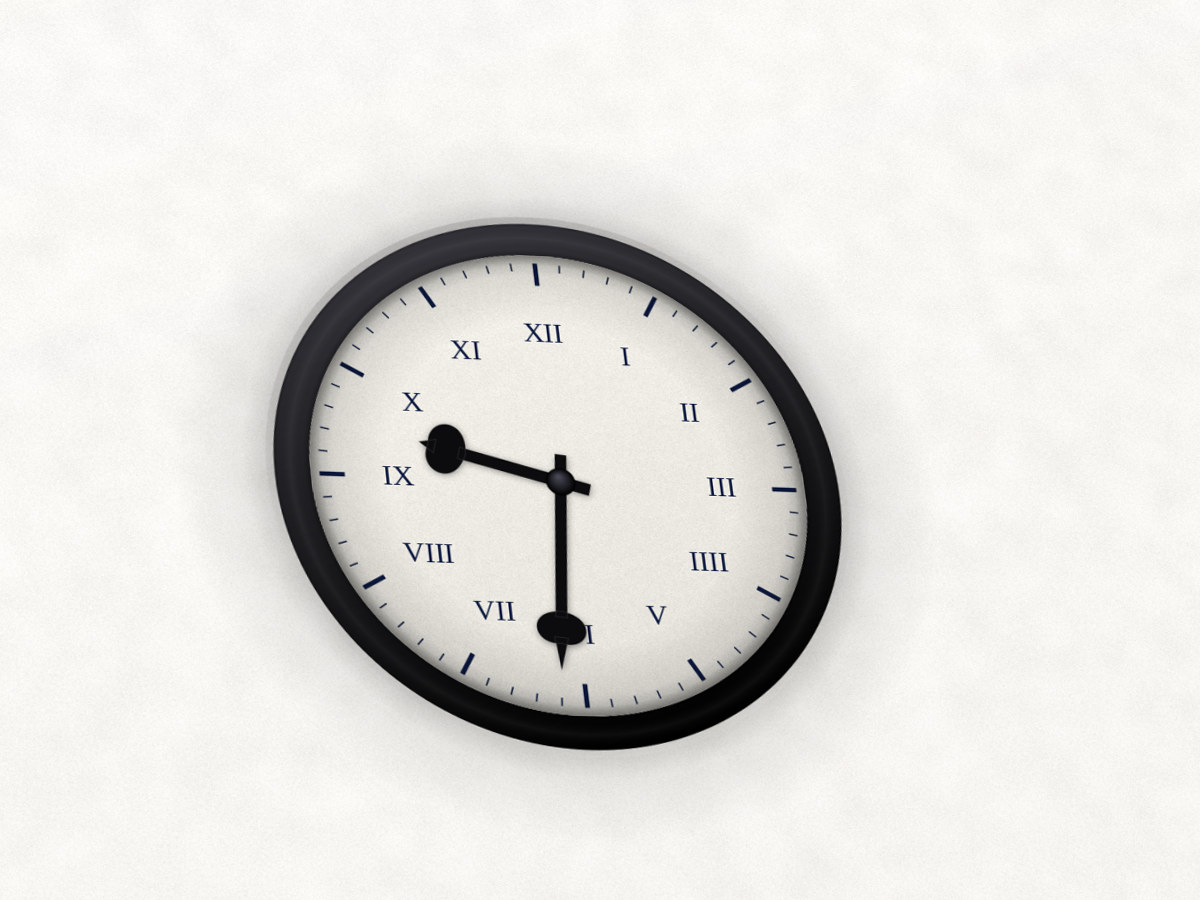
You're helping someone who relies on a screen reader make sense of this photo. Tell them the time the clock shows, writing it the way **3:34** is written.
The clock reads **9:31**
